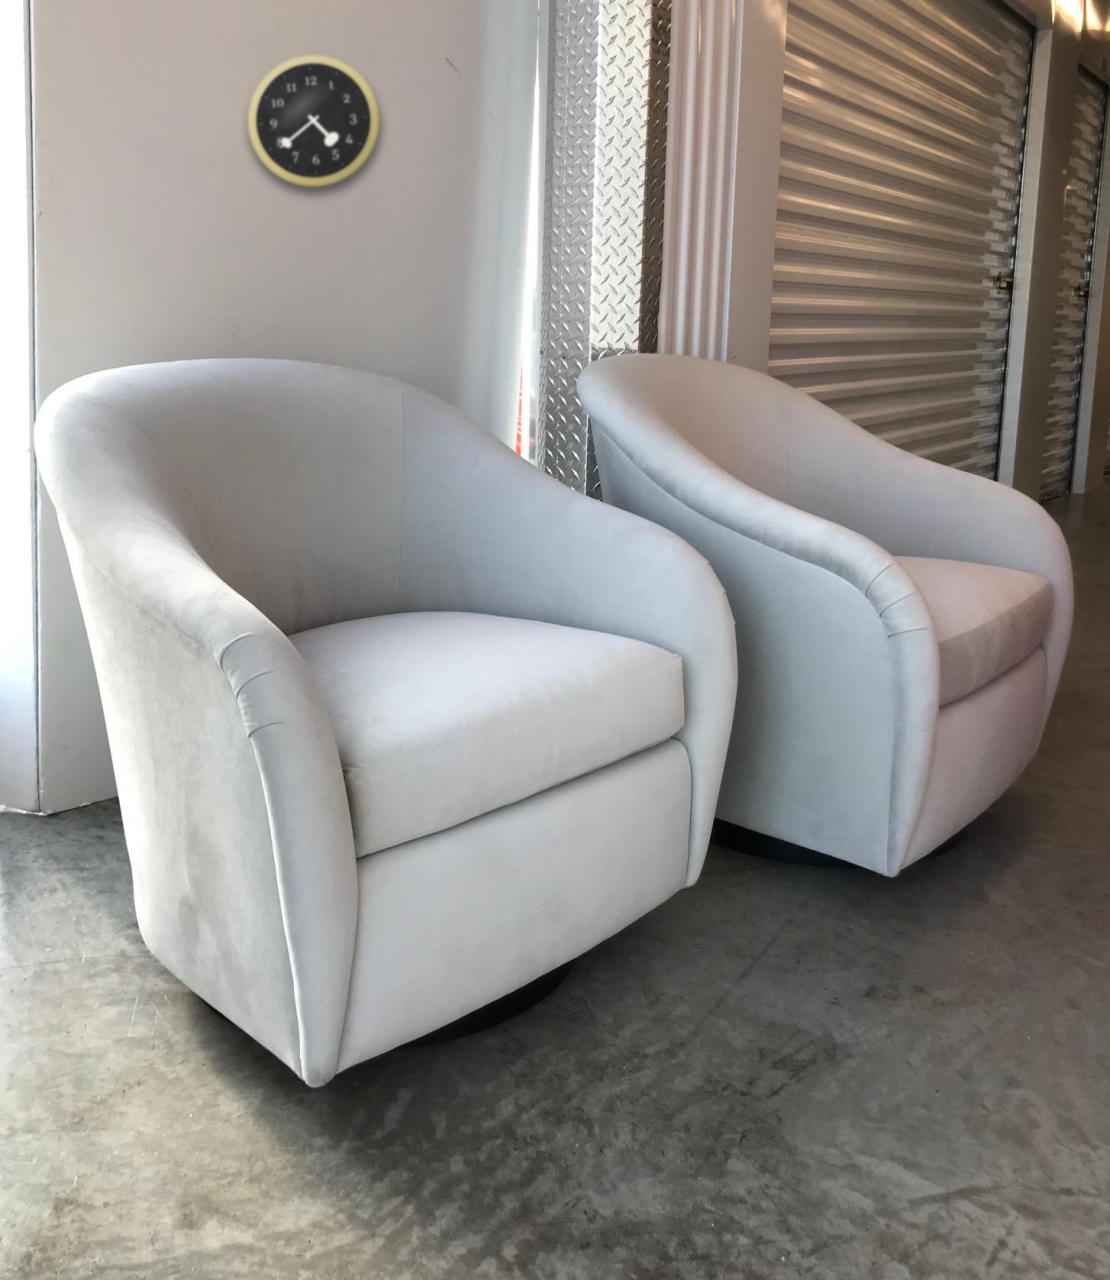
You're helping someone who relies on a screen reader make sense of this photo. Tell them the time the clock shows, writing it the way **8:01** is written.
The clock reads **4:39**
